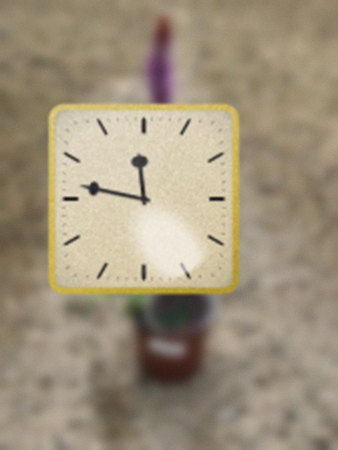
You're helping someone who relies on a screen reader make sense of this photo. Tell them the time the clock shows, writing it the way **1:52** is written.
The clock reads **11:47**
